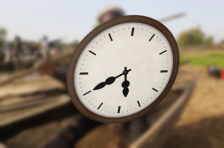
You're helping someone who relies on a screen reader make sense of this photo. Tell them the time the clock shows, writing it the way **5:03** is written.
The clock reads **5:40**
